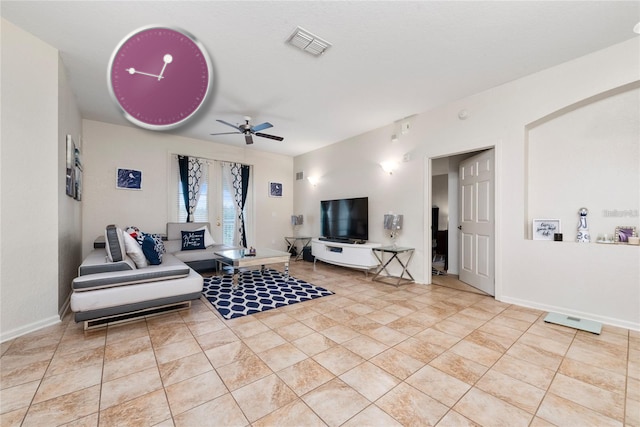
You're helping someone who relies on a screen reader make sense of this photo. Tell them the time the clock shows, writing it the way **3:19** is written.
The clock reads **12:47**
